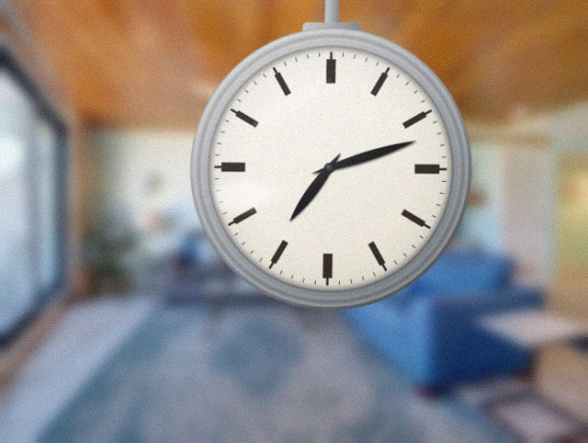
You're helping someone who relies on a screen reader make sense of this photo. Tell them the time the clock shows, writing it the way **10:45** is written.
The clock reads **7:12**
